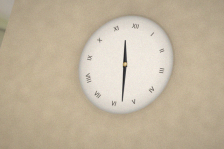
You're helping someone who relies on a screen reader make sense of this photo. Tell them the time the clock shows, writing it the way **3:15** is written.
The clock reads **11:28**
